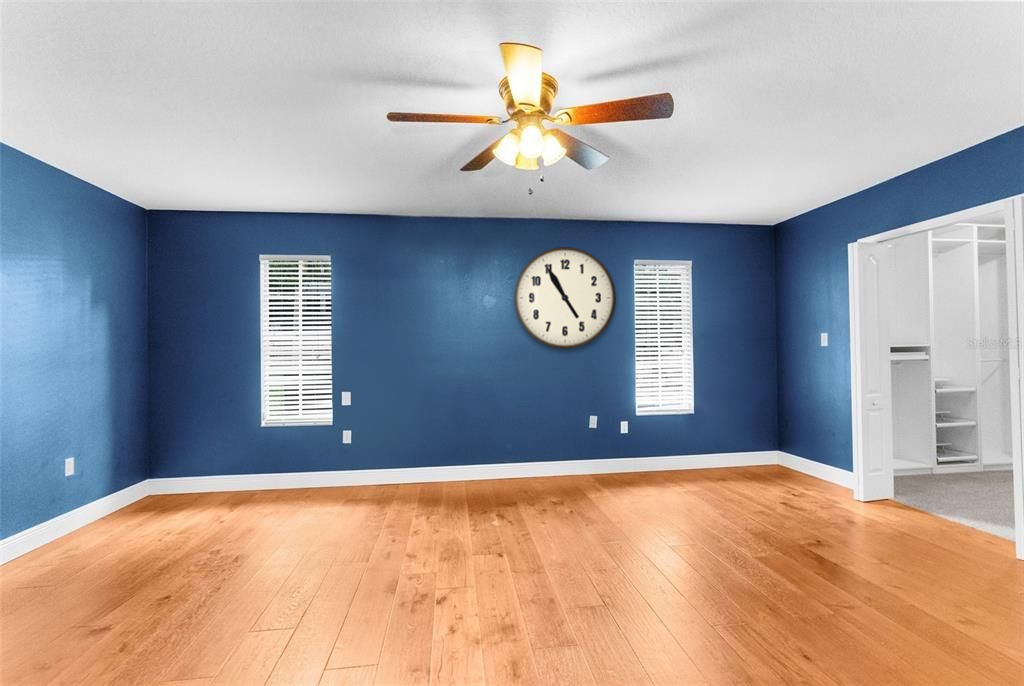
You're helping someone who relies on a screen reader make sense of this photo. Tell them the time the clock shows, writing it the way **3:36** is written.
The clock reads **4:55**
